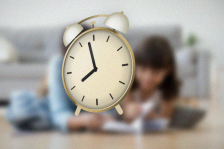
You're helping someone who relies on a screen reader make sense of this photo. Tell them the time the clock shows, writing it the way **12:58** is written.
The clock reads **7:58**
